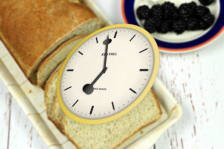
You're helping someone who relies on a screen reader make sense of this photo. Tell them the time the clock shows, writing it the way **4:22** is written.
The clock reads **6:58**
